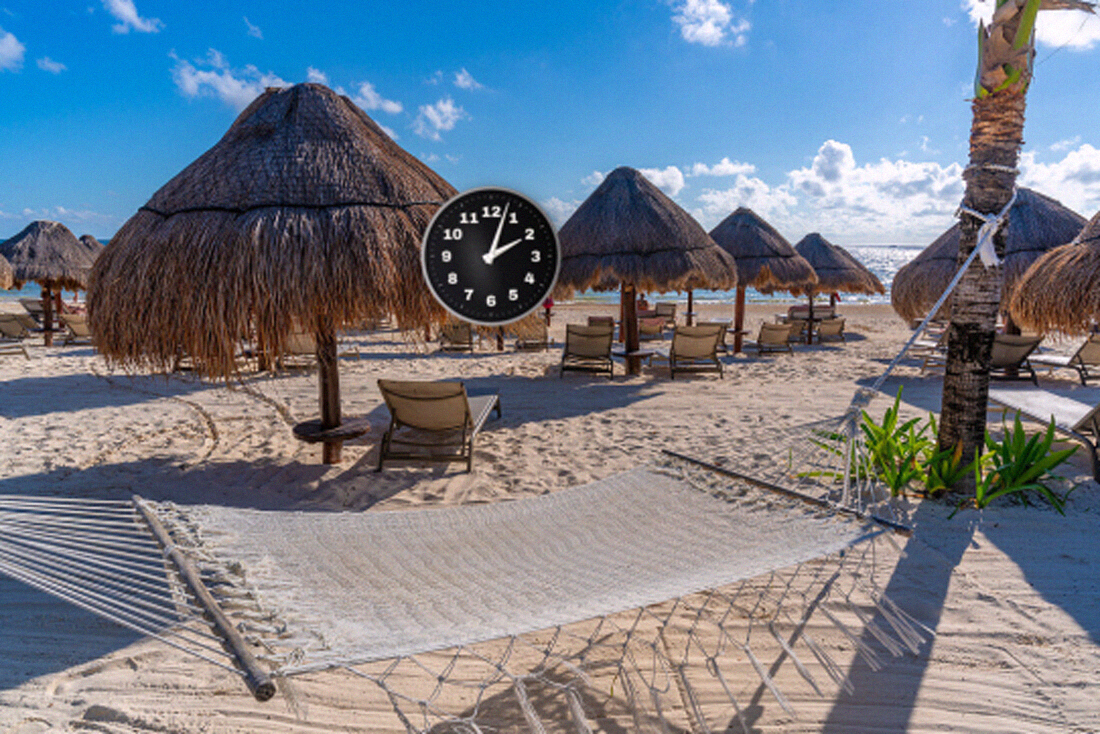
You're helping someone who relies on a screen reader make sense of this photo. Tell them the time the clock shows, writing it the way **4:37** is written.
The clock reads **2:03**
